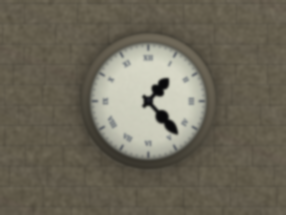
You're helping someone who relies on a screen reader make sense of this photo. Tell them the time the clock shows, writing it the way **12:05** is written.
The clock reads **1:23**
